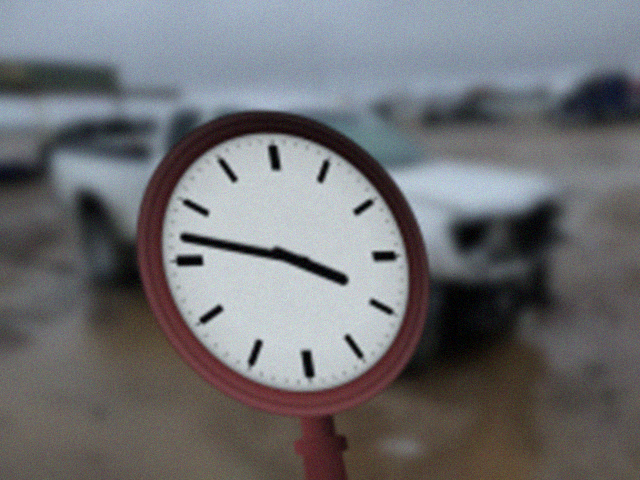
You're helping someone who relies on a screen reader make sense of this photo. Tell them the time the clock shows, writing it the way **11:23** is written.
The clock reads **3:47**
